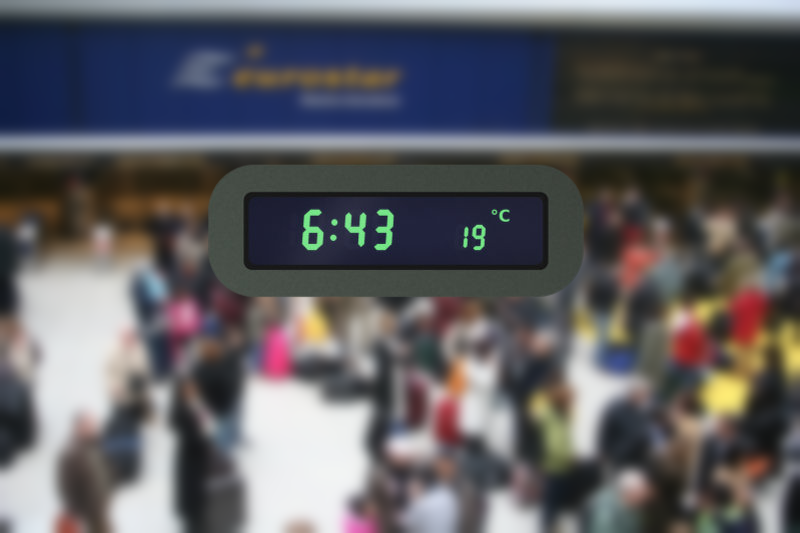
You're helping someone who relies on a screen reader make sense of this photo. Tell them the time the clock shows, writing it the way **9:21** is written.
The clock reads **6:43**
